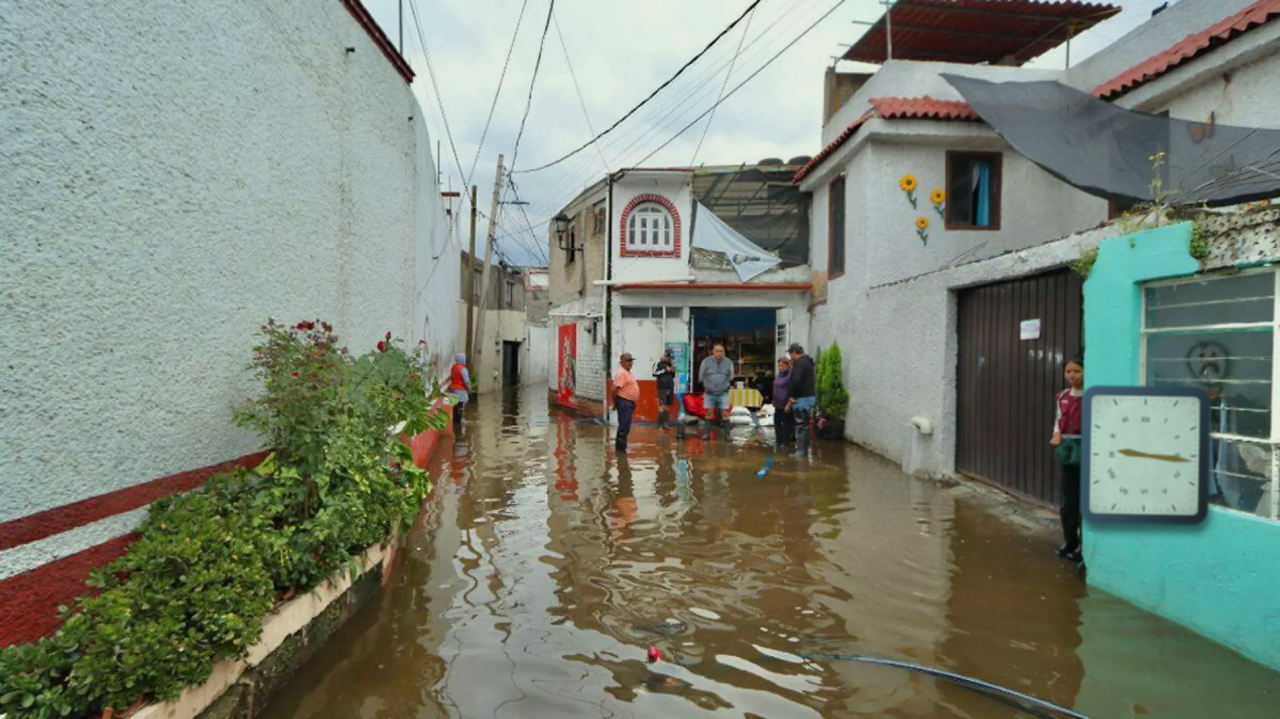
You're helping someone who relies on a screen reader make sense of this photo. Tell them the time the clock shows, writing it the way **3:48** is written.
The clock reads **9:16**
